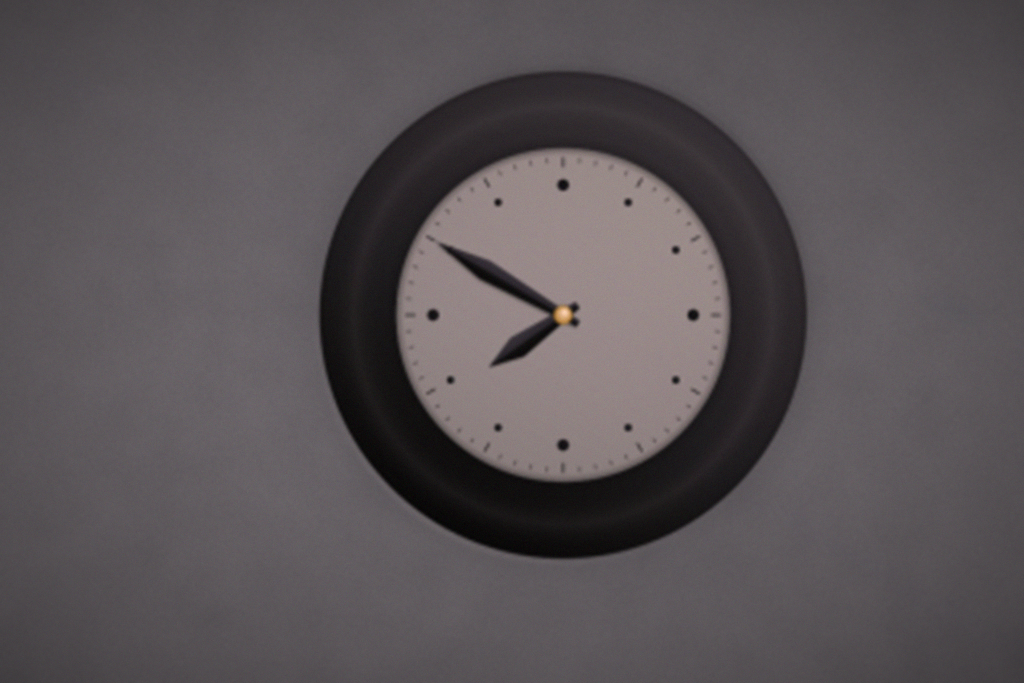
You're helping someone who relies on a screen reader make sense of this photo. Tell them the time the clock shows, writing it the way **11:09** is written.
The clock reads **7:50**
